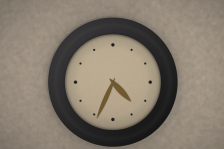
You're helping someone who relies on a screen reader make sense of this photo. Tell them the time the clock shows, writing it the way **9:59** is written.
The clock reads **4:34**
